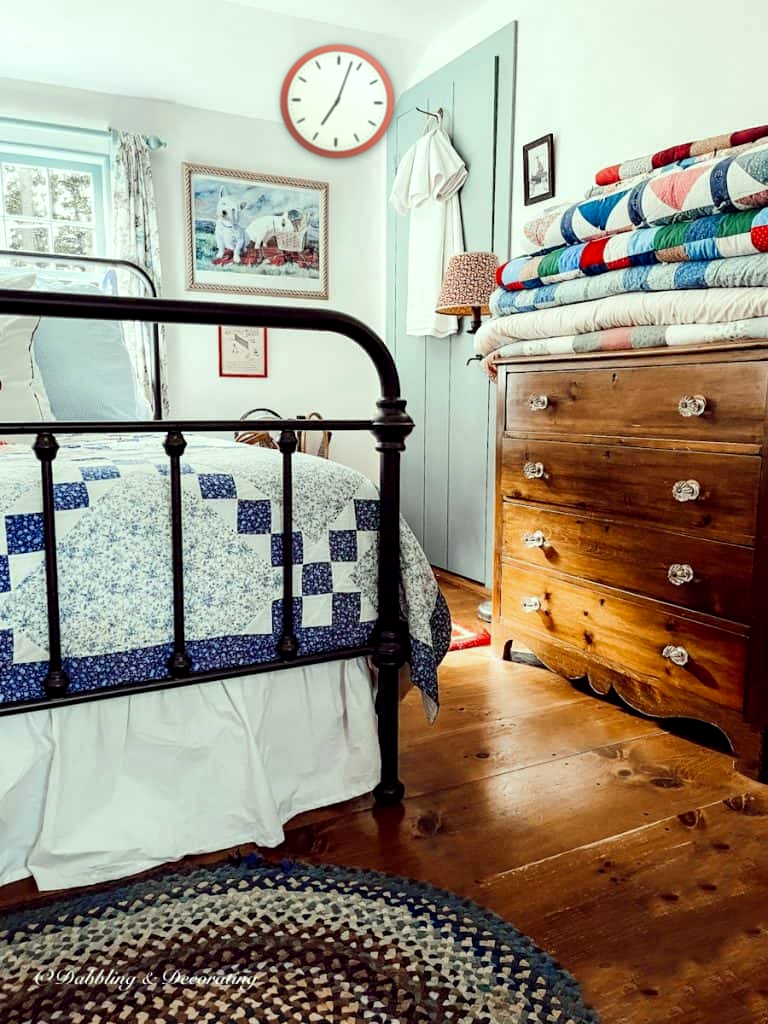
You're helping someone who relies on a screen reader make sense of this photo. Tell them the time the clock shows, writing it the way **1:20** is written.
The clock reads **7:03**
